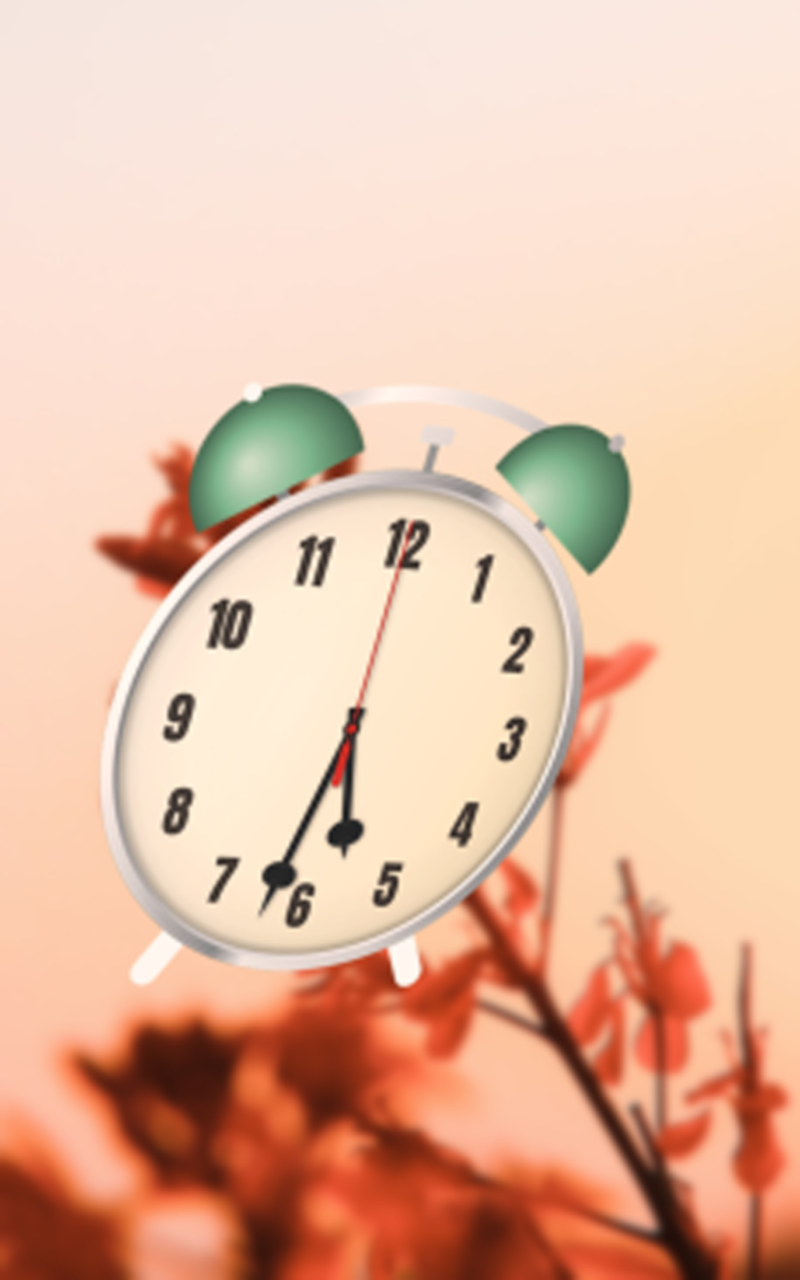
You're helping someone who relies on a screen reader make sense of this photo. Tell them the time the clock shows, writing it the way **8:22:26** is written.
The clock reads **5:32:00**
